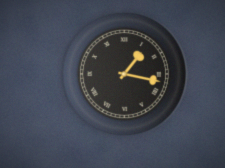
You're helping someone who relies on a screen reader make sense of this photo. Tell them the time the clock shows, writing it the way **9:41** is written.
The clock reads **1:17**
